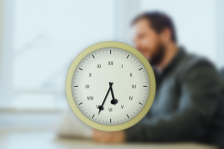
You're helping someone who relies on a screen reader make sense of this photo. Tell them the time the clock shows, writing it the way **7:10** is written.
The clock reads **5:34**
